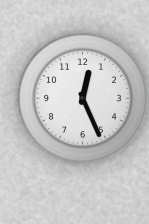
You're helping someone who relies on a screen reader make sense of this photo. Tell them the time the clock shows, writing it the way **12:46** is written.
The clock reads **12:26**
